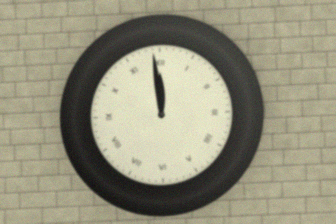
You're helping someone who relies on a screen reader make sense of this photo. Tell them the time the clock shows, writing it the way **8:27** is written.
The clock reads **11:59**
